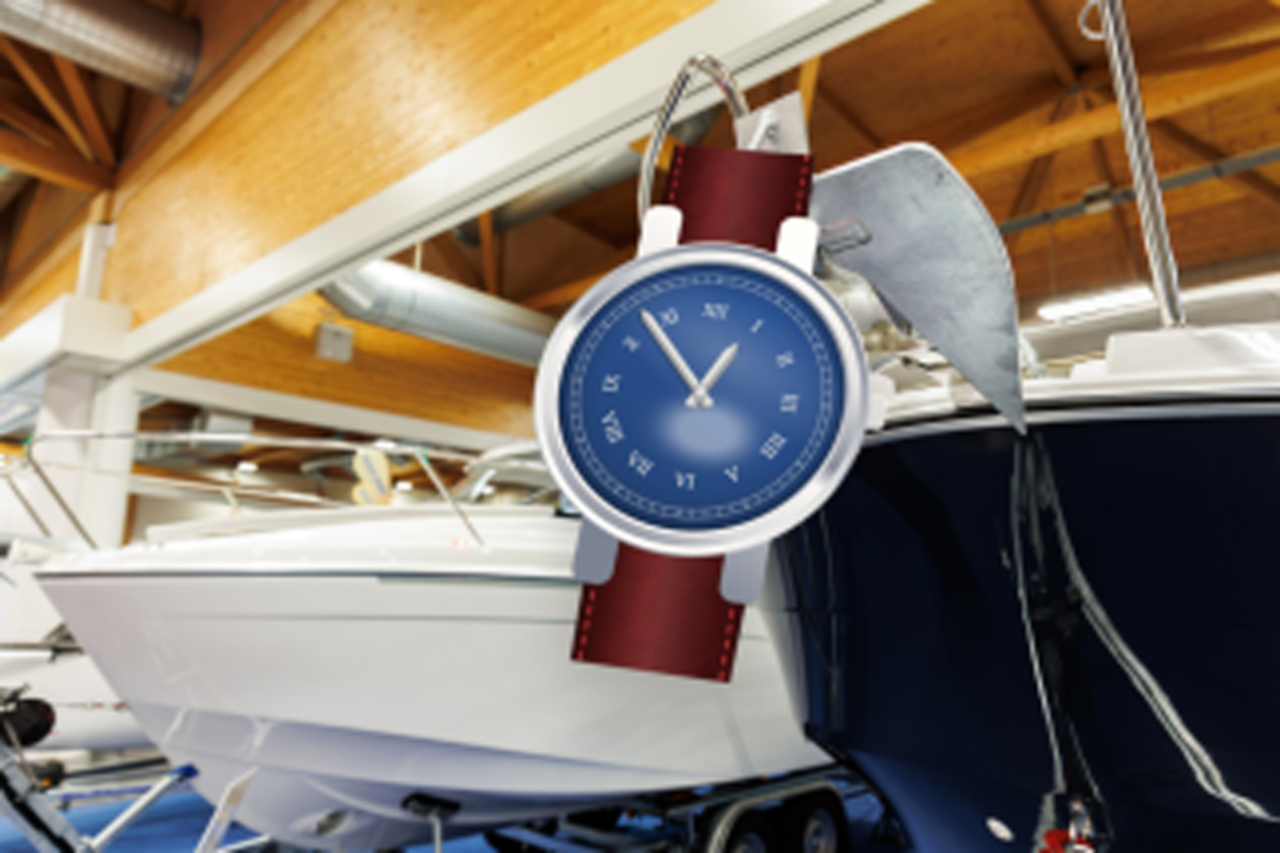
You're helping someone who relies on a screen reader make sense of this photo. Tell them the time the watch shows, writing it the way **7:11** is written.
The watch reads **12:53**
